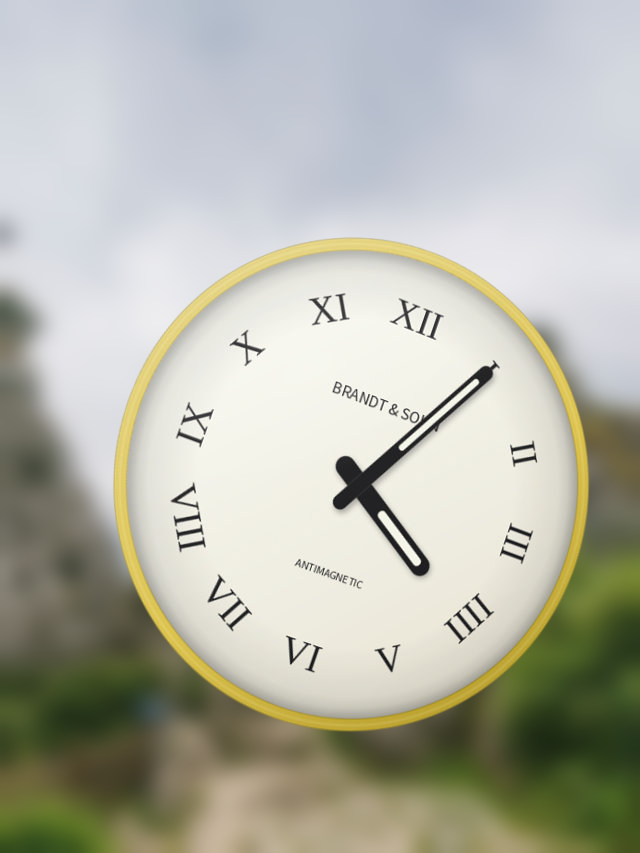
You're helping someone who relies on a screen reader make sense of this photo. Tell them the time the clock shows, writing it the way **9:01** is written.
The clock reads **4:05**
